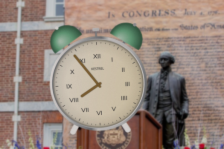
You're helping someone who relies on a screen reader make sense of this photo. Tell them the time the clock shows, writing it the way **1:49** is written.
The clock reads **7:54**
